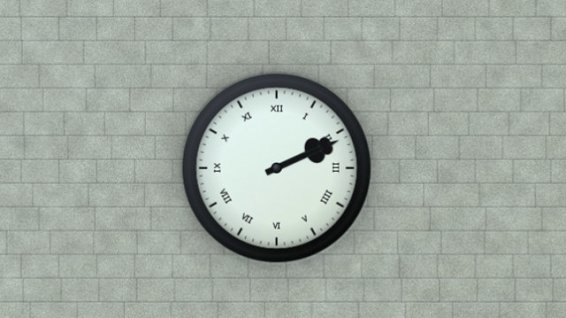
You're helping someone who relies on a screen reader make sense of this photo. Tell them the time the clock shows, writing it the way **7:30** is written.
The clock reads **2:11**
